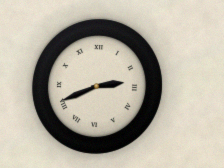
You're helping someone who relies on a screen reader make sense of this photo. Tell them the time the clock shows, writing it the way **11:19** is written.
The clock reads **2:41**
